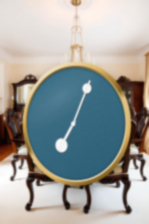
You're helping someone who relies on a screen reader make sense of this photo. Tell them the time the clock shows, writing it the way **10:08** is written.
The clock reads **7:04**
